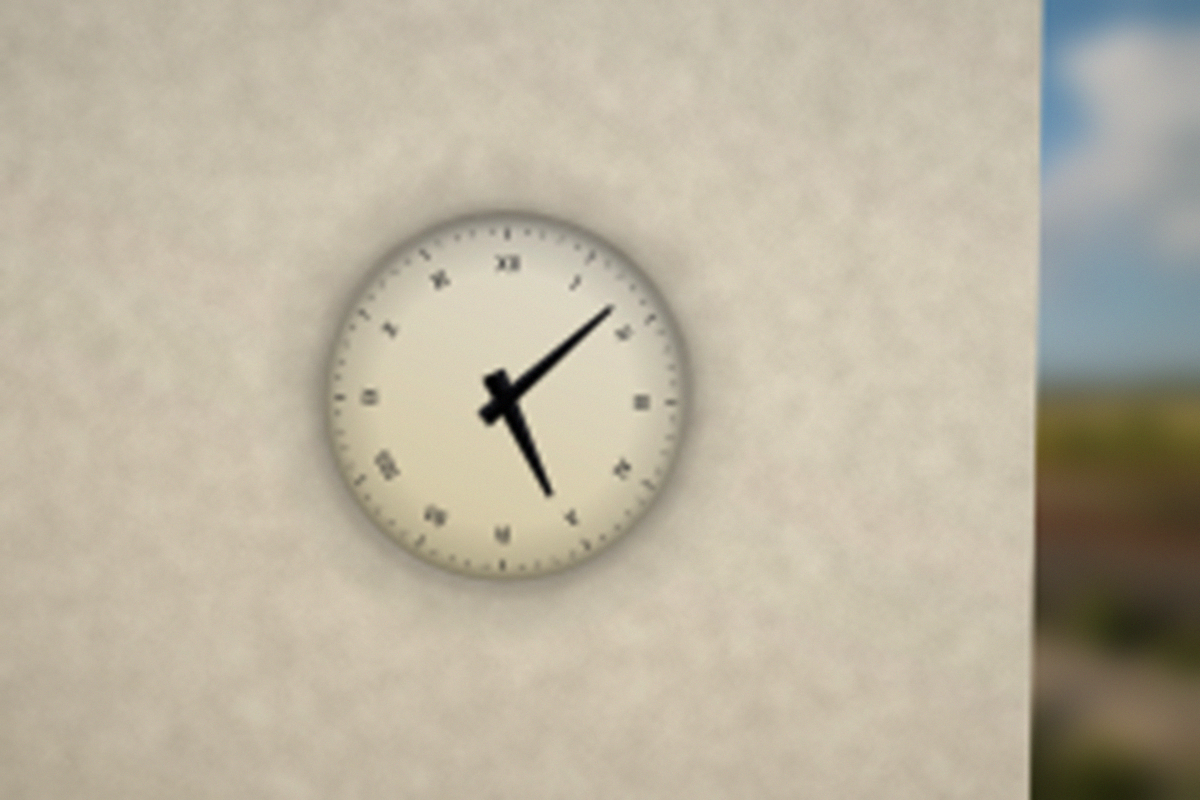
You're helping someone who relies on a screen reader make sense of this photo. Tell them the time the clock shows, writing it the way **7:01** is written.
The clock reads **5:08**
